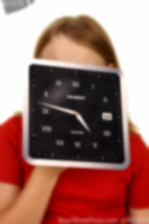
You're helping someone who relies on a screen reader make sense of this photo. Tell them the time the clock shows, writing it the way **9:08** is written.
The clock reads **4:47**
